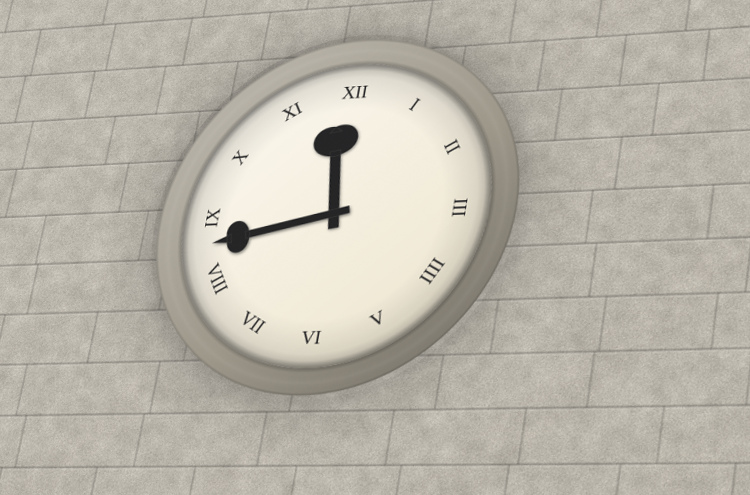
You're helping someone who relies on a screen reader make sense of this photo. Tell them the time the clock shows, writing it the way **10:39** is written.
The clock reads **11:43**
